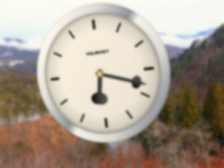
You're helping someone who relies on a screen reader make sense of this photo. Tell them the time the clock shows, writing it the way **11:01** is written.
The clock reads **6:18**
